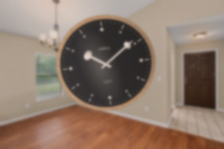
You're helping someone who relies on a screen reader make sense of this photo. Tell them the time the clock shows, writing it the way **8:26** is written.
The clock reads **10:09**
